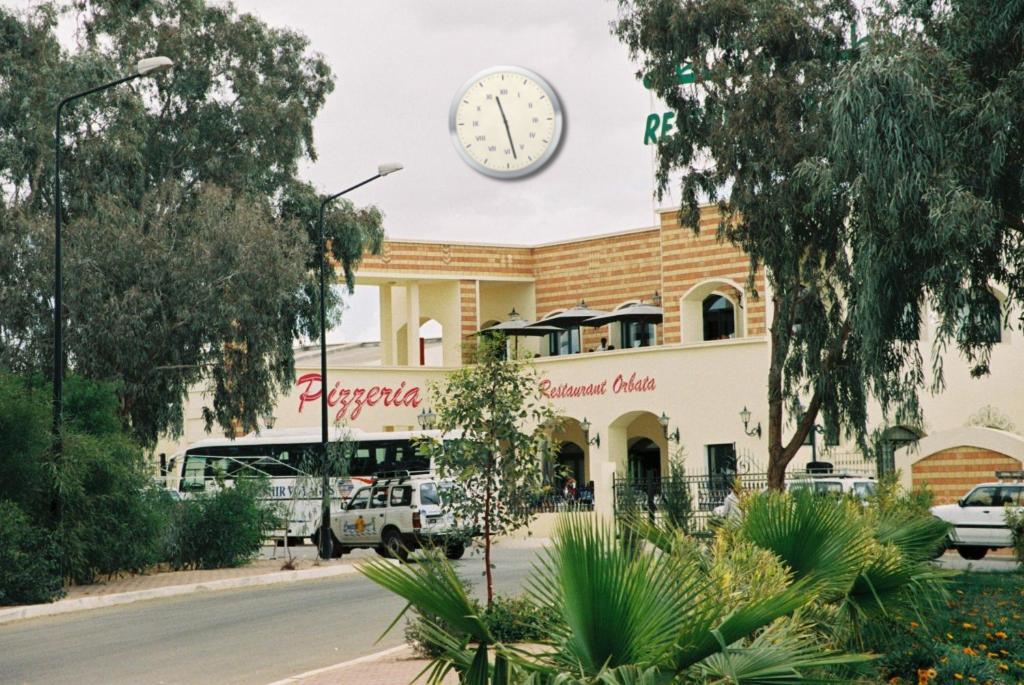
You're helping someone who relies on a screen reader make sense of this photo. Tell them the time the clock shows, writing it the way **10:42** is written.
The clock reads **11:28**
